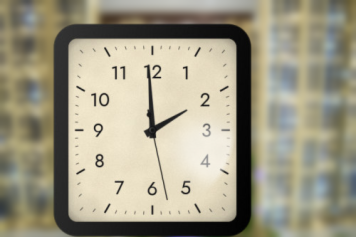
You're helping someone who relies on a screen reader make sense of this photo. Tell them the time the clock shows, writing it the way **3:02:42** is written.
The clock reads **1:59:28**
